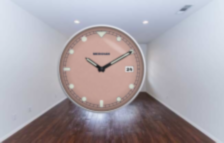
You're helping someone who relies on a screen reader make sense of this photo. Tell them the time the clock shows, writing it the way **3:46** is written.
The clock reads **10:10**
